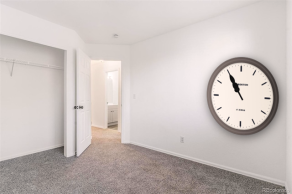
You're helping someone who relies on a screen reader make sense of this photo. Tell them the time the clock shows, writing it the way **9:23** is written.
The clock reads **10:55**
